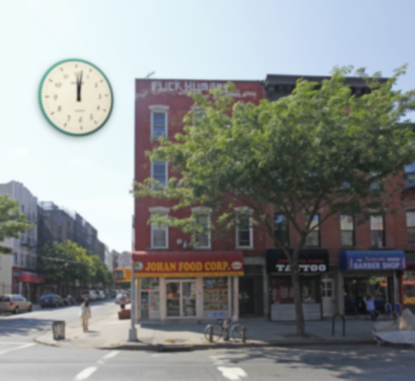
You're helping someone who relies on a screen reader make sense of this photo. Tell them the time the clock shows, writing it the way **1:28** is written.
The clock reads **12:02**
